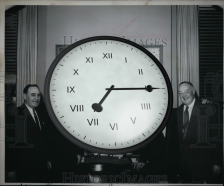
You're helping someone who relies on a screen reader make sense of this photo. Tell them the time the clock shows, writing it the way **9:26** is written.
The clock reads **7:15**
